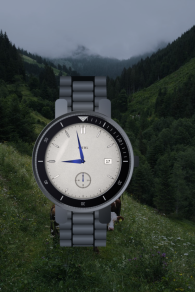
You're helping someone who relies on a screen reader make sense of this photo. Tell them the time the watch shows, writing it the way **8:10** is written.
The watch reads **8:58**
